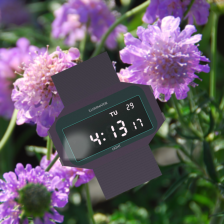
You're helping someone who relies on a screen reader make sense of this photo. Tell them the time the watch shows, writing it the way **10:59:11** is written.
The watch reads **4:13:17**
